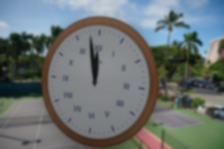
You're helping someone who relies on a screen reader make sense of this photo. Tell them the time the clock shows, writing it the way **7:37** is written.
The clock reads **11:58**
